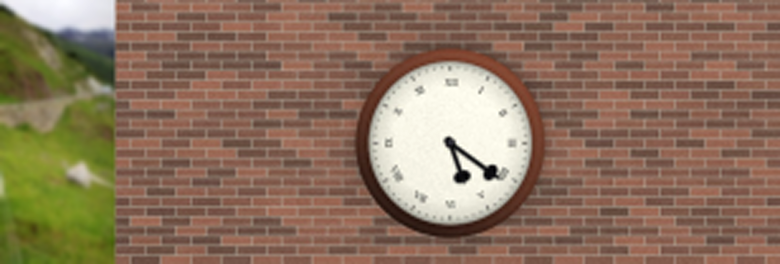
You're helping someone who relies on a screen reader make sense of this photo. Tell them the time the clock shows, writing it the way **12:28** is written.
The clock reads **5:21**
